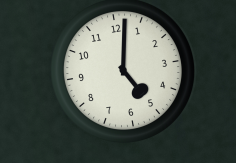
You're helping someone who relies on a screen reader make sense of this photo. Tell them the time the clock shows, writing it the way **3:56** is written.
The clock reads **5:02**
